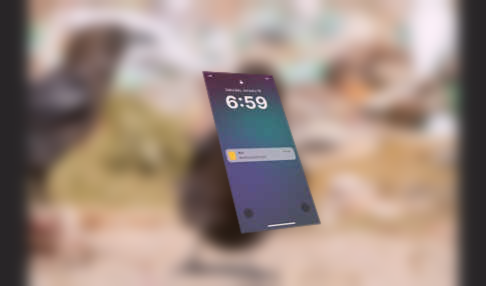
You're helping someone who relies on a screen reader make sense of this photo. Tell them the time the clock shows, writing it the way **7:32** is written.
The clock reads **6:59**
